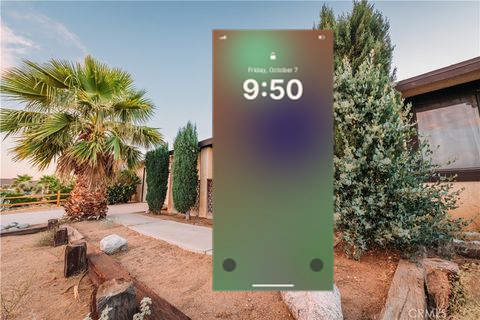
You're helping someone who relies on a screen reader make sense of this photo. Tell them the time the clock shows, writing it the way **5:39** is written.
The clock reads **9:50**
